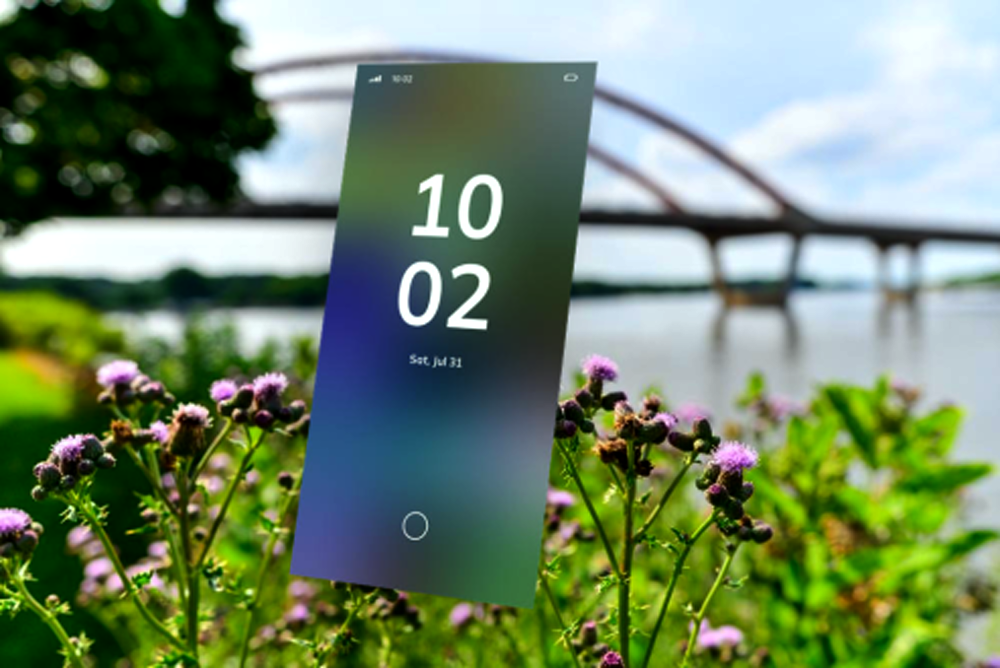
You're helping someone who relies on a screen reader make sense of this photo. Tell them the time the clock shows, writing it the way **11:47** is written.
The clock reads **10:02**
